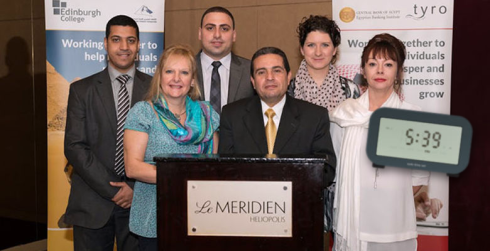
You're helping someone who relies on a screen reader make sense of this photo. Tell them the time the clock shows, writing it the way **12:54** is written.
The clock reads **5:39**
